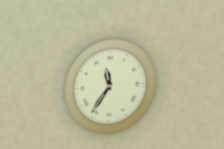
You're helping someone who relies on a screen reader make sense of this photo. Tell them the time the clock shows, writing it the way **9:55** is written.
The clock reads **11:36**
